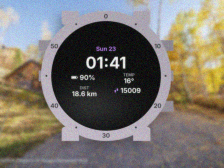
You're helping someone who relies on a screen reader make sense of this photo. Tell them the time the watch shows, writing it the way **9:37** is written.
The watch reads **1:41**
